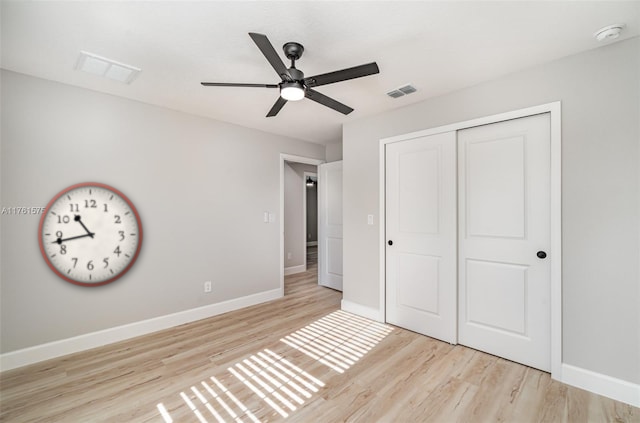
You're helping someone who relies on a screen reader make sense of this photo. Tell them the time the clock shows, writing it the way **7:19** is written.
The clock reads **10:43**
